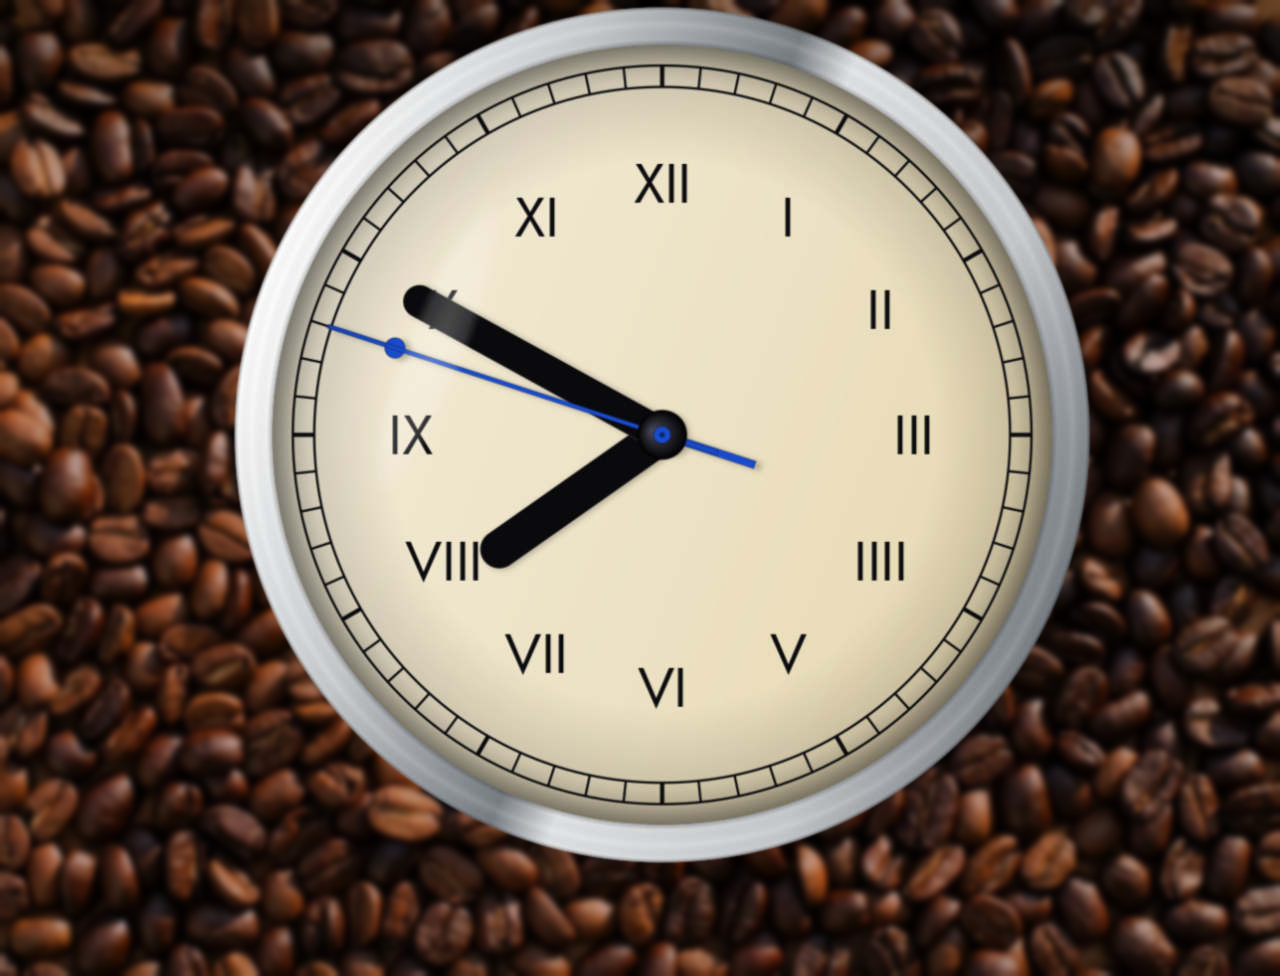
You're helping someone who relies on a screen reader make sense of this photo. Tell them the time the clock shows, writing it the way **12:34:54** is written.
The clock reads **7:49:48**
